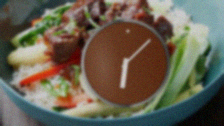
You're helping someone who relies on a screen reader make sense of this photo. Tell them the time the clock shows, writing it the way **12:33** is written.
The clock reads **6:07**
